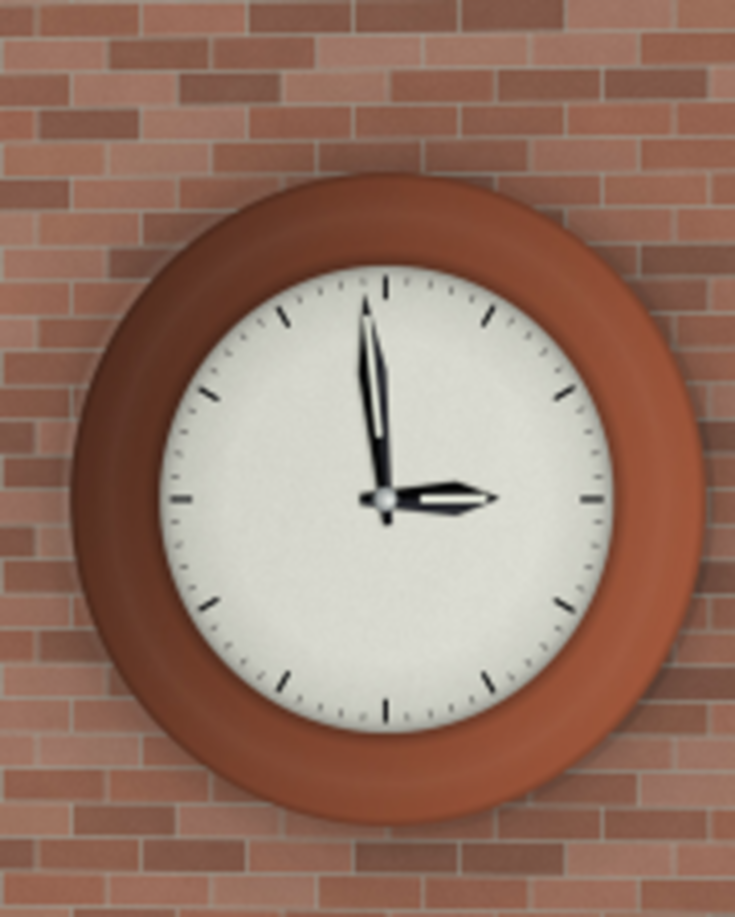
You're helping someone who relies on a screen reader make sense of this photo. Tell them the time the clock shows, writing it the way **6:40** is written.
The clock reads **2:59**
